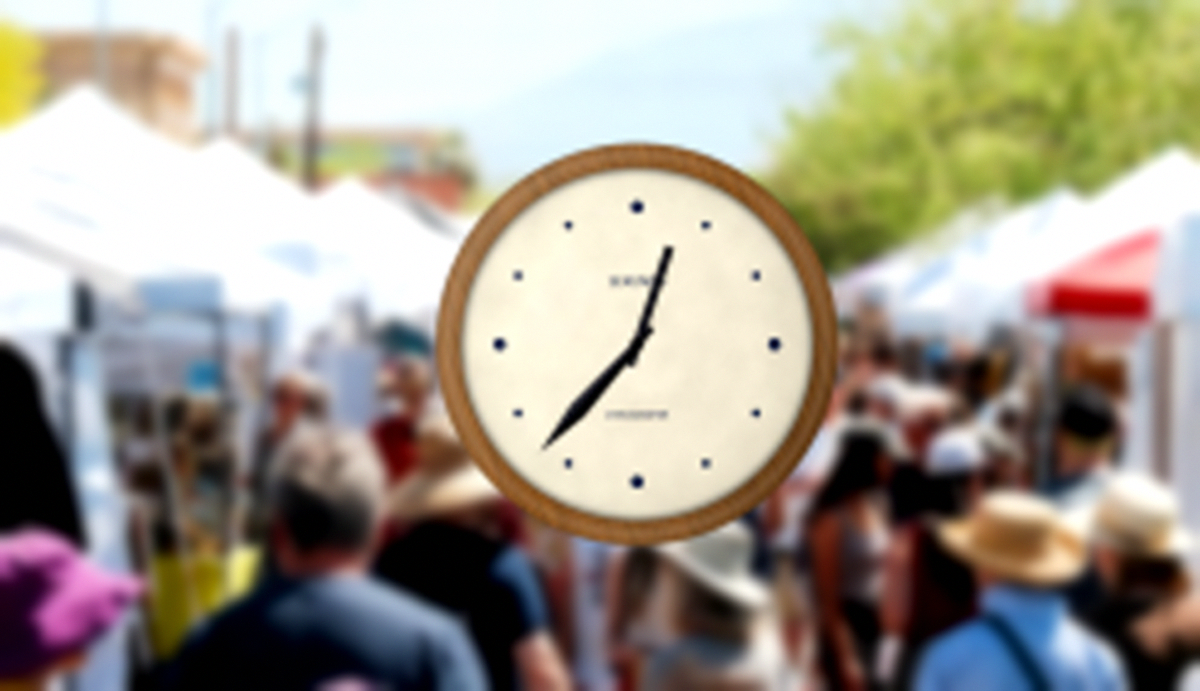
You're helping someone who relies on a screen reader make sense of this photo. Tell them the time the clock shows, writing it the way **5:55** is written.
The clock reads **12:37**
